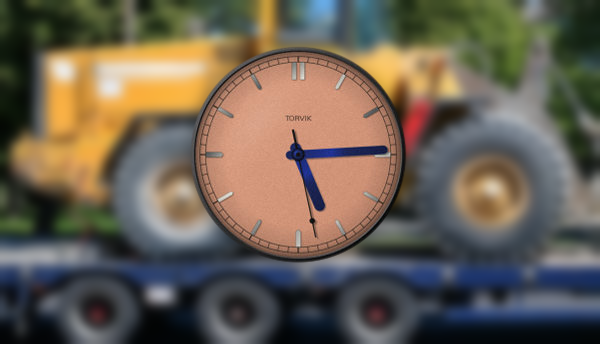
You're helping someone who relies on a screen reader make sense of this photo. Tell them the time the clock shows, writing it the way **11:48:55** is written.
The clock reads **5:14:28**
